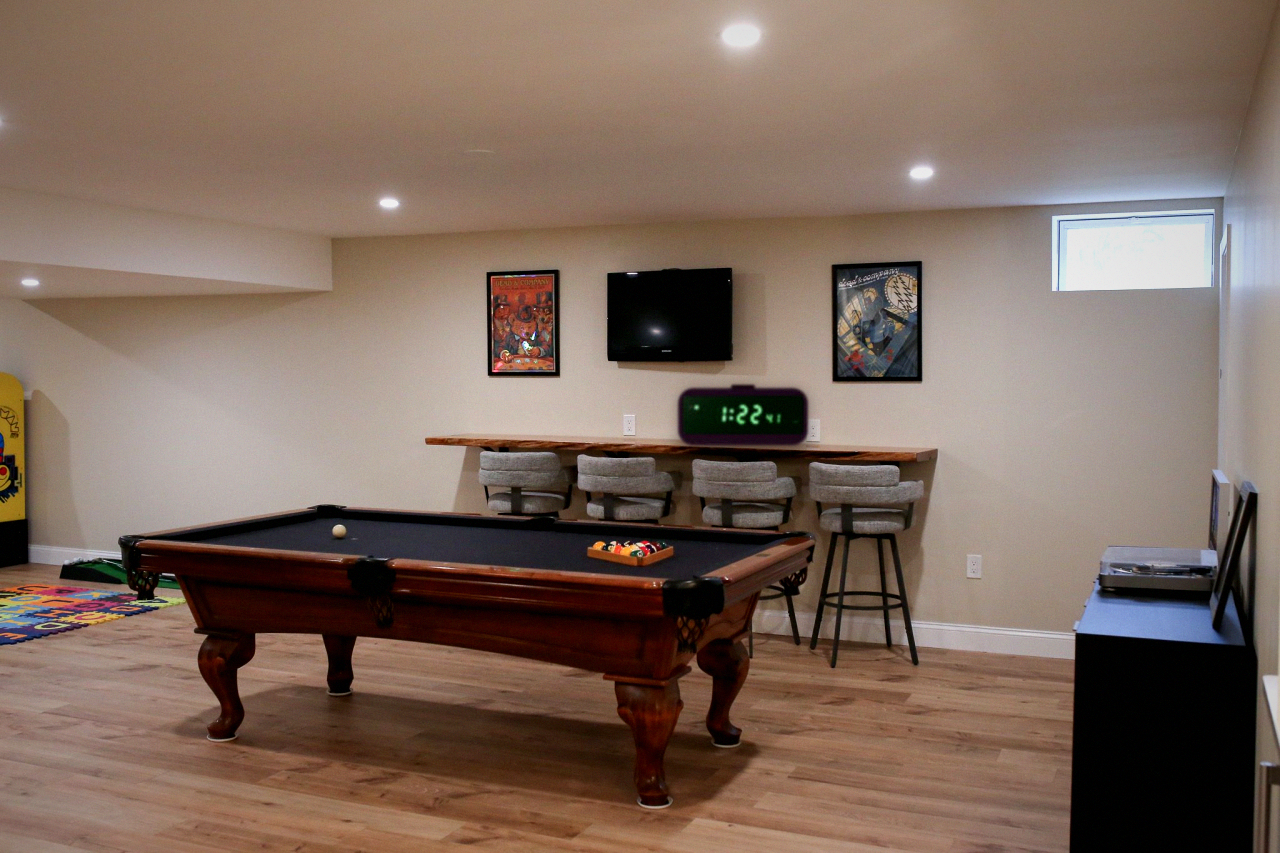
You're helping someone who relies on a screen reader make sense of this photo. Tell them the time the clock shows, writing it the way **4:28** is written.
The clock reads **1:22**
